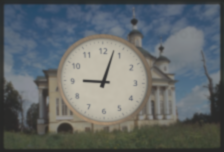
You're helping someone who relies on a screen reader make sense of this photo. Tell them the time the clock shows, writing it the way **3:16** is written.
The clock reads **9:03**
